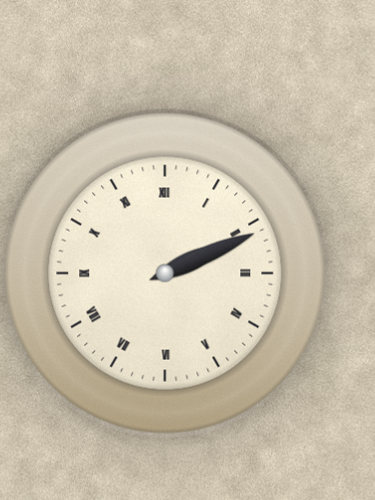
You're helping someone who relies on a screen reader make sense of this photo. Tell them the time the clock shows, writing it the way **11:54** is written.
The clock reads **2:11**
